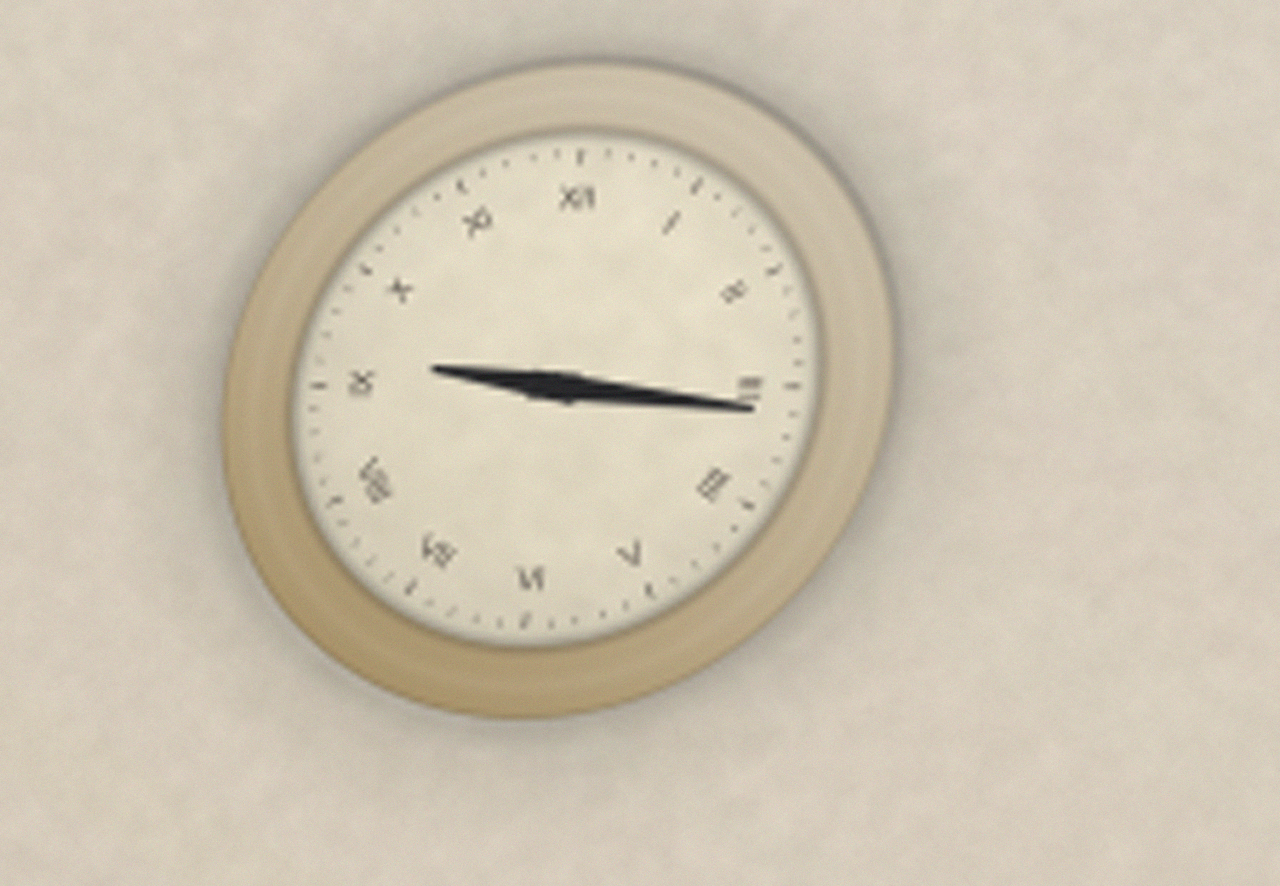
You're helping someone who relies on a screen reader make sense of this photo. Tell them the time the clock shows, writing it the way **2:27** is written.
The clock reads **9:16**
